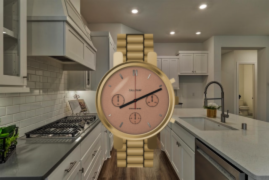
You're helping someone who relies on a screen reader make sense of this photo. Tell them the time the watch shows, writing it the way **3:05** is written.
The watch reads **8:11**
